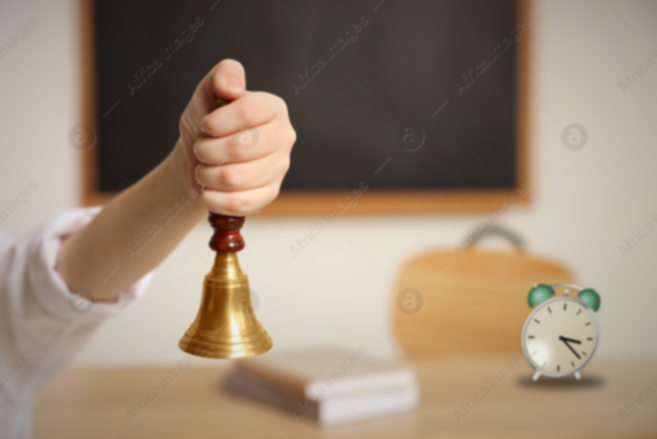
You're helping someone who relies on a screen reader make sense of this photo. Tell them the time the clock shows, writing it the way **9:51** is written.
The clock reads **3:22**
